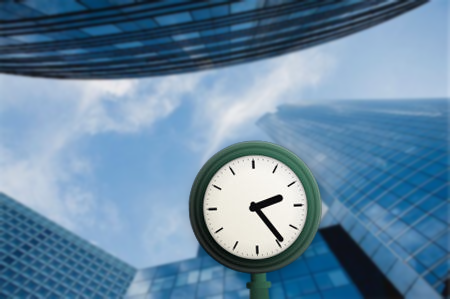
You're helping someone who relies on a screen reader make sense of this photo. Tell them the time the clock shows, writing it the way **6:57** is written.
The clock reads **2:24**
